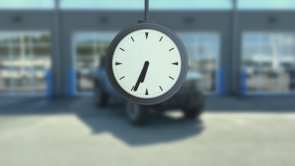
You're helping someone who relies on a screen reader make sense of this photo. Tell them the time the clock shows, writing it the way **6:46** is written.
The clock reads **6:34**
